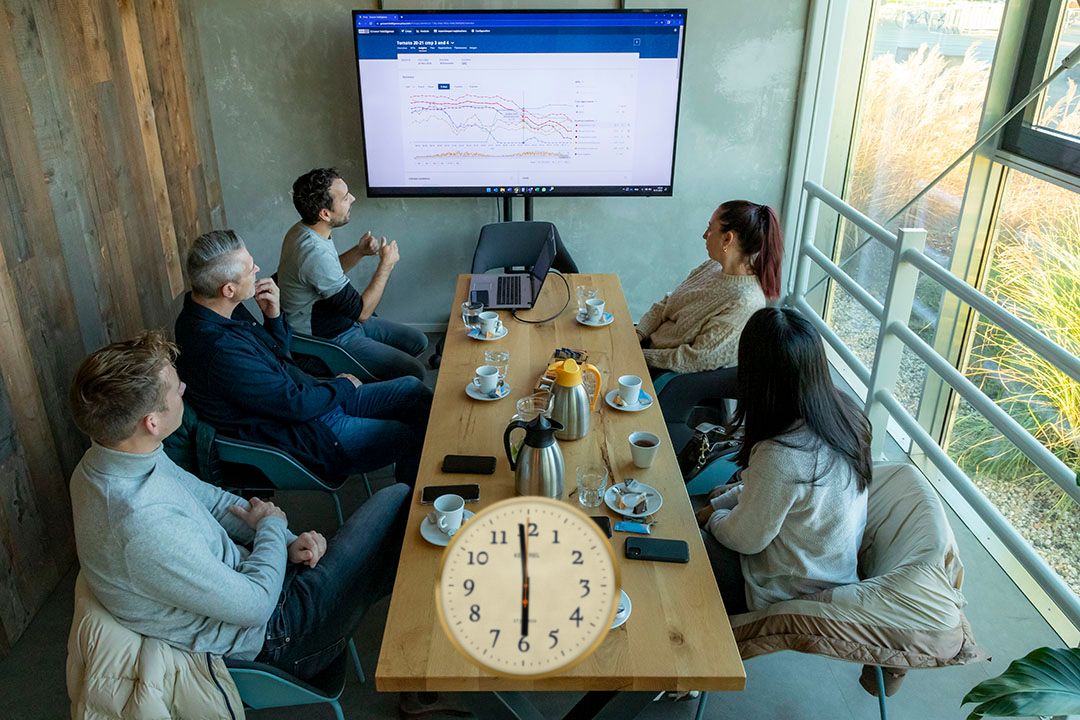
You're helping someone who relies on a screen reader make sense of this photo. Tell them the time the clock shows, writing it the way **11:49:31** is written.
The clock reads **5:59:00**
